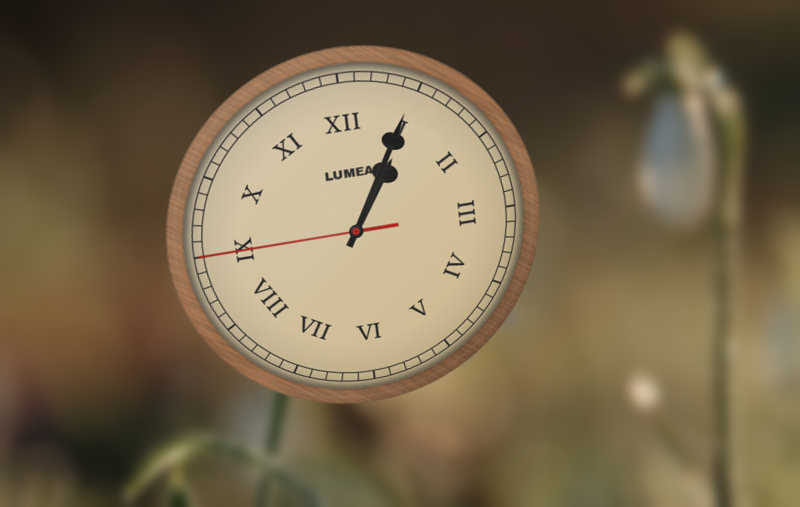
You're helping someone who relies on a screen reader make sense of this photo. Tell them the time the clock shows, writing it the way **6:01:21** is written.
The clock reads **1:04:45**
